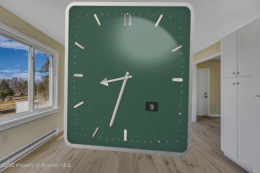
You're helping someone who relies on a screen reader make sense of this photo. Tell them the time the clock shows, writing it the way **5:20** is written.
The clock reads **8:33**
